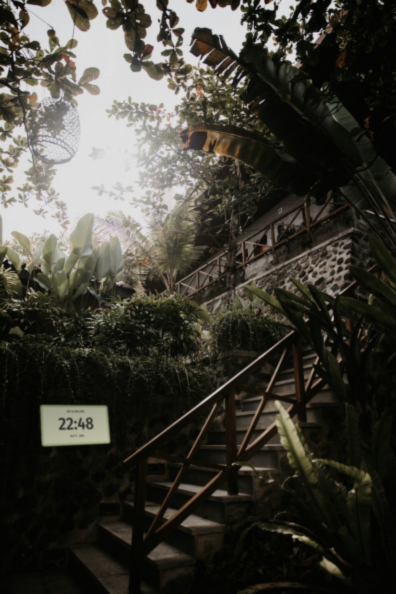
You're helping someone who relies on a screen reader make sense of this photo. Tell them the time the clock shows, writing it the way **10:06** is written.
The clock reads **22:48**
